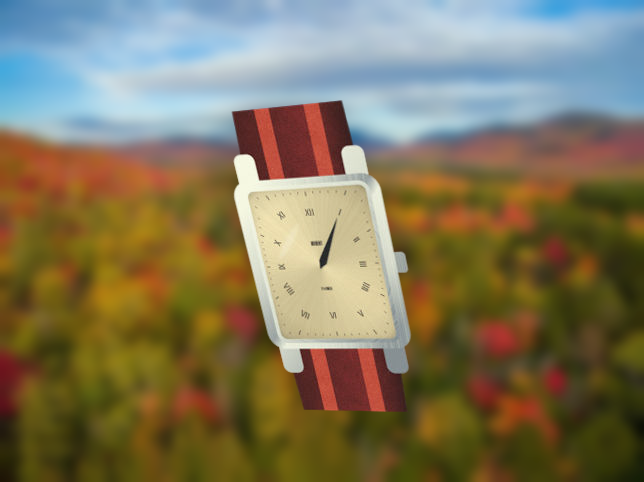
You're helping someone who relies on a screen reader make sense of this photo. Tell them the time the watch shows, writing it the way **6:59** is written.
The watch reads **1:05**
